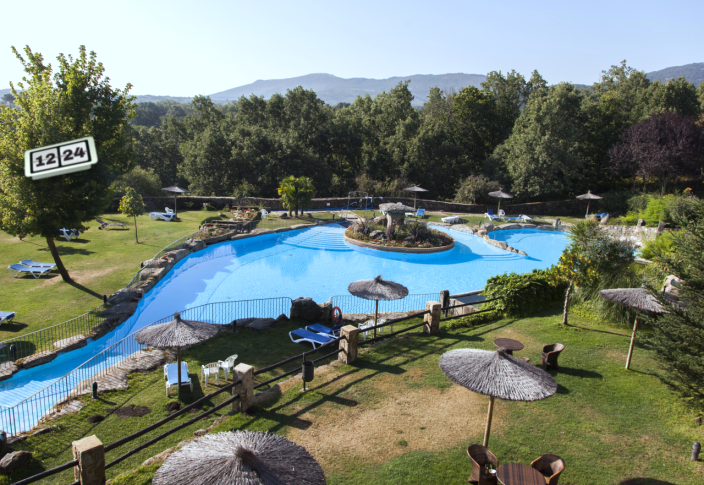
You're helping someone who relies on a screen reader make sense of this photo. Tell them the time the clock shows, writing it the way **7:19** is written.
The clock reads **12:24**
